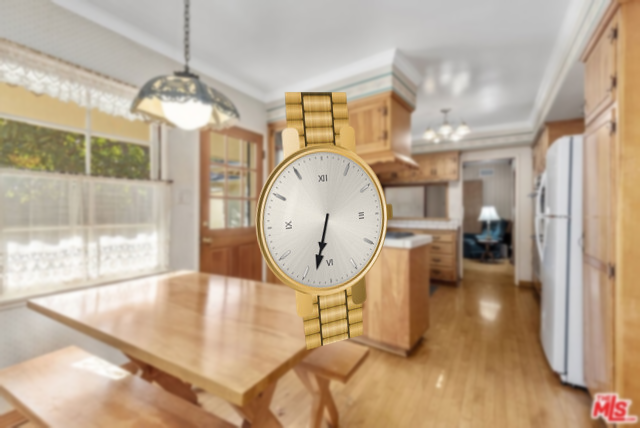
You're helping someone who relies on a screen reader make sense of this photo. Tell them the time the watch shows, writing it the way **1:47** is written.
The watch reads **6:33**
